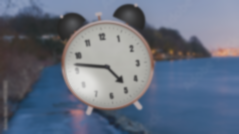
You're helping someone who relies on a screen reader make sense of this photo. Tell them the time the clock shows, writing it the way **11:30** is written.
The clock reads **4:47**
